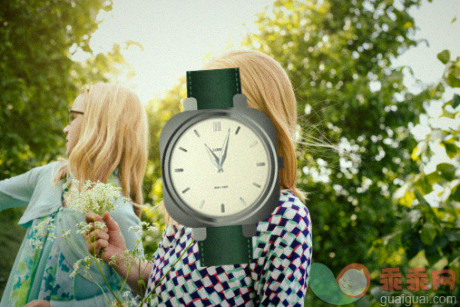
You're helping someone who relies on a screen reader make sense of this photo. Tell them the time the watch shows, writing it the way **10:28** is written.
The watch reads **11:03**
